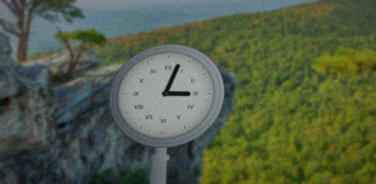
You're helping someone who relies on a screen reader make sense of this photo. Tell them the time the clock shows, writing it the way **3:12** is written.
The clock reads **3:03**
